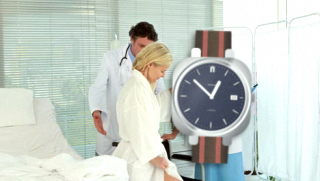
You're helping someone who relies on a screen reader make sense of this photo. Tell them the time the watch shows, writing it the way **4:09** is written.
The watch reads **12:52**
